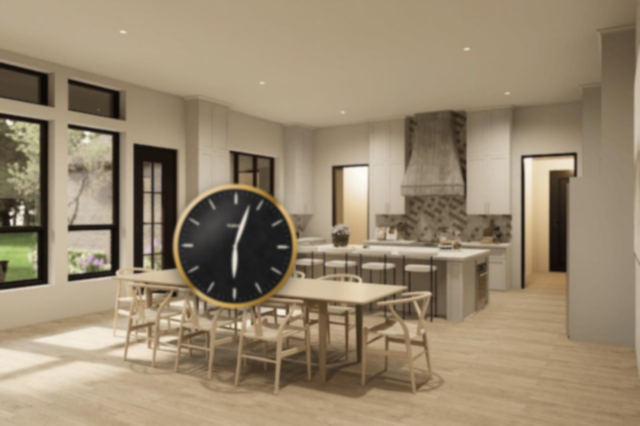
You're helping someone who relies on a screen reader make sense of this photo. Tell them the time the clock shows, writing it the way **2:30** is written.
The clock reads **6:03**
